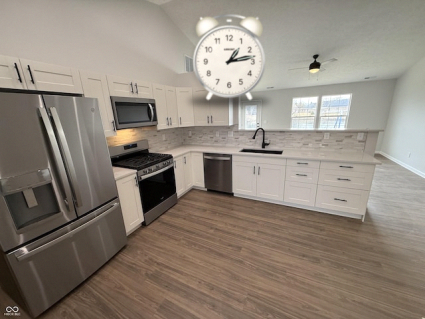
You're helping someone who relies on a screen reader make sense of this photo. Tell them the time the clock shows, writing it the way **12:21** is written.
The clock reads **1:13**
